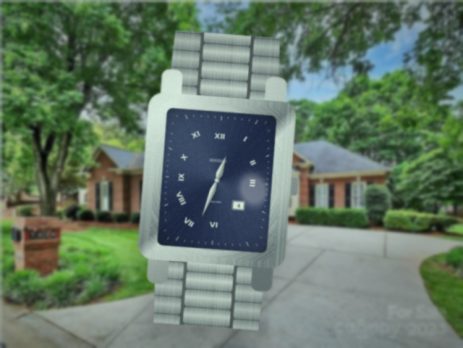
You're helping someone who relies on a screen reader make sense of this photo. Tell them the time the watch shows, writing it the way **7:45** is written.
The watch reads **12:33**
